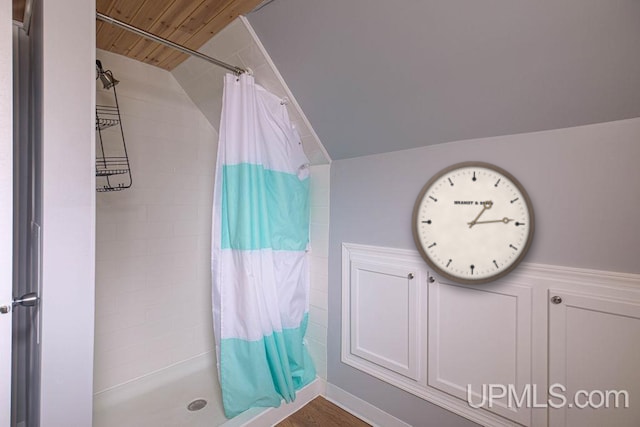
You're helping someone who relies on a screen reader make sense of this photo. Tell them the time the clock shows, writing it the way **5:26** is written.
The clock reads **1:14**
